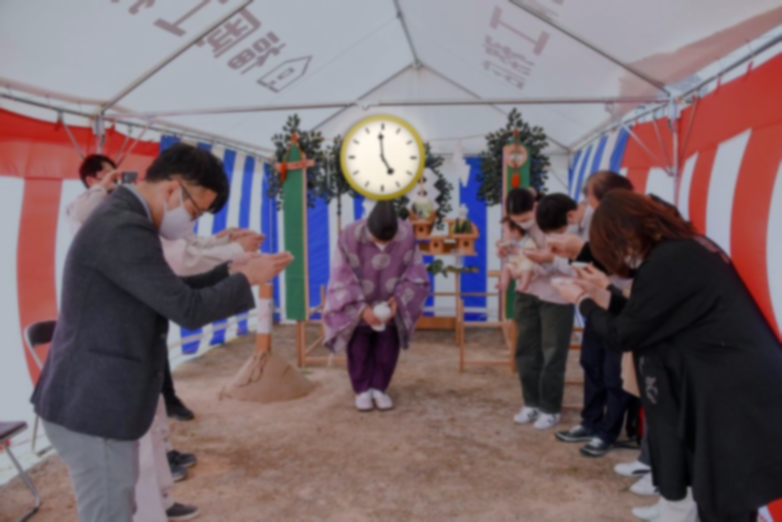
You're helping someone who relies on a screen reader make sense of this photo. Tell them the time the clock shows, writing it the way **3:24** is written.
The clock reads **4:59**
